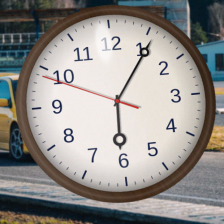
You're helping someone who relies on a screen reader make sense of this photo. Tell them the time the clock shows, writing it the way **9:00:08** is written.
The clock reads **6:05:49**
